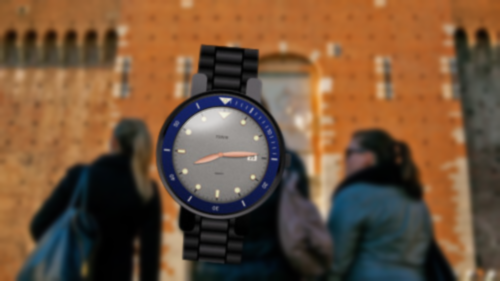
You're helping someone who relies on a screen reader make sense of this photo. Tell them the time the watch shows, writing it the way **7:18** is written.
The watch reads **8:14**
